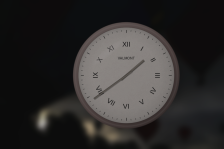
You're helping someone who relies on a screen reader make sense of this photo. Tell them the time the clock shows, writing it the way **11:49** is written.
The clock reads **1:39**
